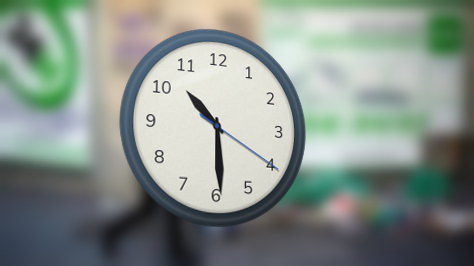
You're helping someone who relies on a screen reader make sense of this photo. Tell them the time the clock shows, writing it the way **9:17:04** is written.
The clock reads **10:29:20**
